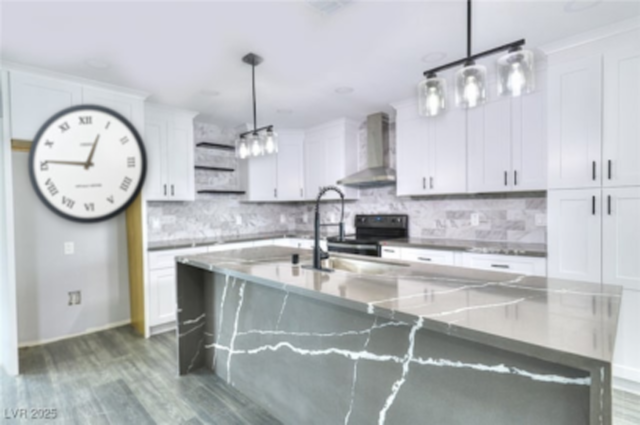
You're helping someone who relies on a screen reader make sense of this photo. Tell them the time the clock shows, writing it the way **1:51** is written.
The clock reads **12:46**
